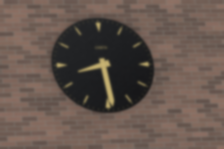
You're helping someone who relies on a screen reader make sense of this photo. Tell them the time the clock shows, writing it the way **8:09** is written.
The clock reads **8:29**
